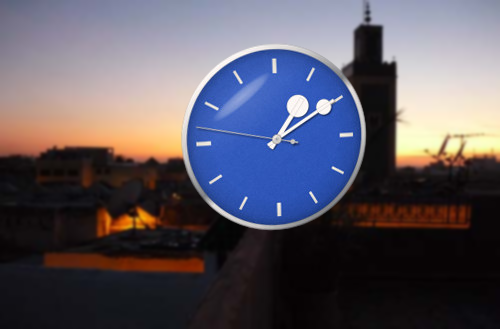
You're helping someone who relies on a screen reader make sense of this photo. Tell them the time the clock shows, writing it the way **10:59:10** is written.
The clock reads **1:09:47**
